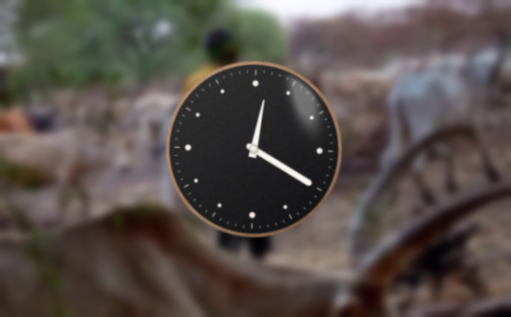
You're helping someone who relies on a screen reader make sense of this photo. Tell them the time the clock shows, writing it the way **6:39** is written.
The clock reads **12:20**
